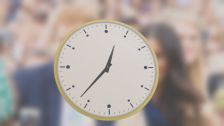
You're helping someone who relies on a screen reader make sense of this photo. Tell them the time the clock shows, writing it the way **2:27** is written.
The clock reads **12:37**
